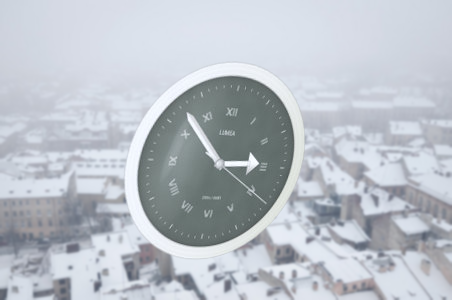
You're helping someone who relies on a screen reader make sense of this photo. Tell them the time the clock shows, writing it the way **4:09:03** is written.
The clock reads **2:52:20**
